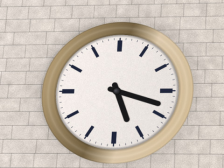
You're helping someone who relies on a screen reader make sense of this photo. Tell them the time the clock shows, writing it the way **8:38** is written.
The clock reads **5:18**
